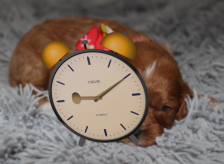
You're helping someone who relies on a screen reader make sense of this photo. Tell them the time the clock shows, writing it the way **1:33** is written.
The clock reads **9:10**
